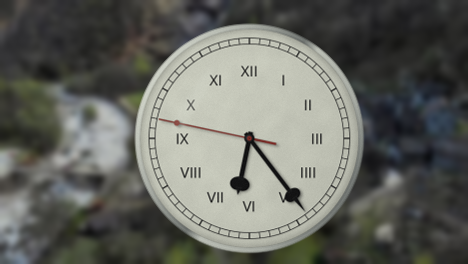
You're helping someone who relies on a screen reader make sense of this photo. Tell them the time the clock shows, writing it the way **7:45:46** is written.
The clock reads **6:23:47**
